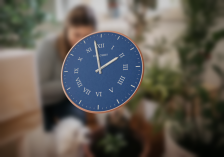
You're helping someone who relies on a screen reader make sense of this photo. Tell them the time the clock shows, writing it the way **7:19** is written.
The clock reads **1:58**
